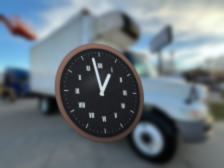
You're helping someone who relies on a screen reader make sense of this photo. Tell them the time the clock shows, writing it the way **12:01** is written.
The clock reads **12:58**
